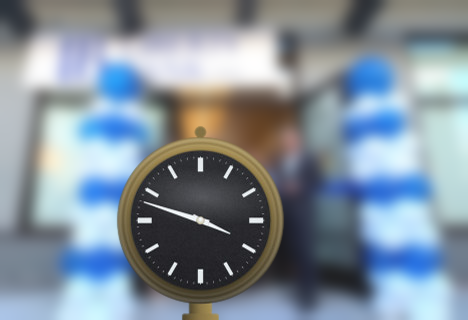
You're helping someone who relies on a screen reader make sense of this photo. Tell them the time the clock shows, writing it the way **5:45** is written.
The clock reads **3:48**
